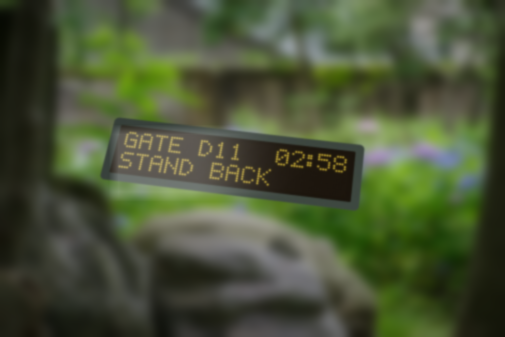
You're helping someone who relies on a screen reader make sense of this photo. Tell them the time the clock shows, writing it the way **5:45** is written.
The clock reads **2:58**
